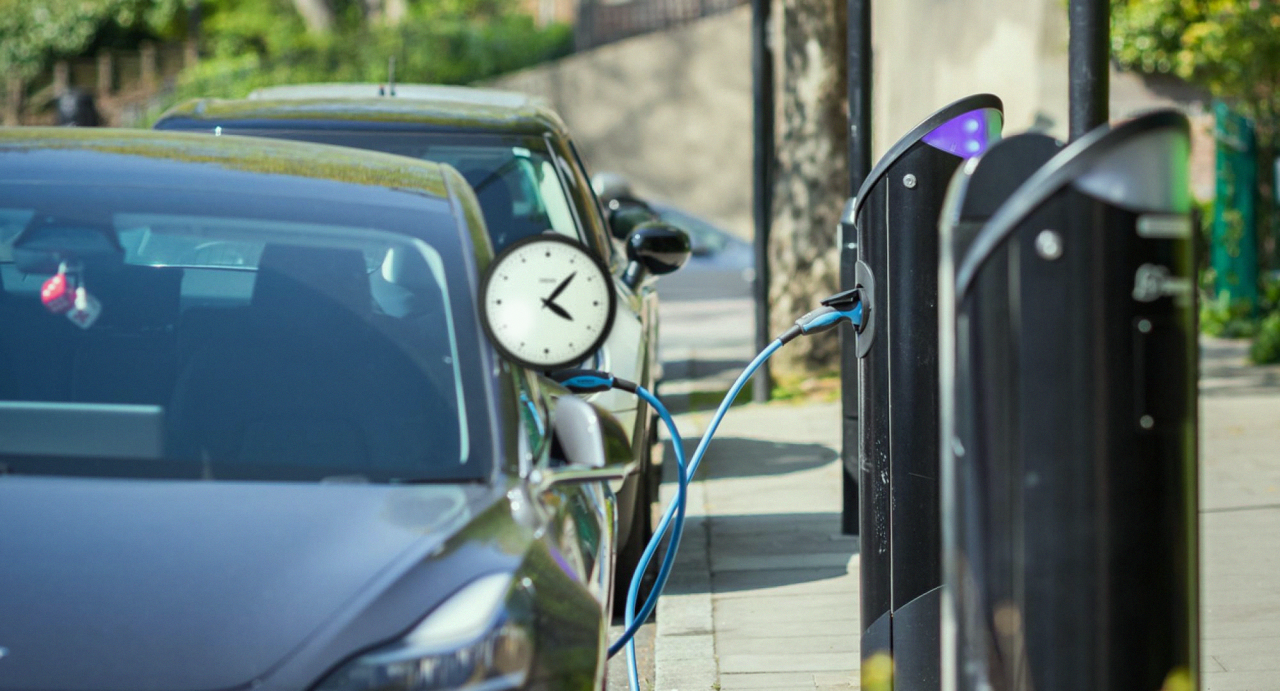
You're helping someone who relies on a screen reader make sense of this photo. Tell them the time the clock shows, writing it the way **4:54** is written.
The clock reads **4:07**
